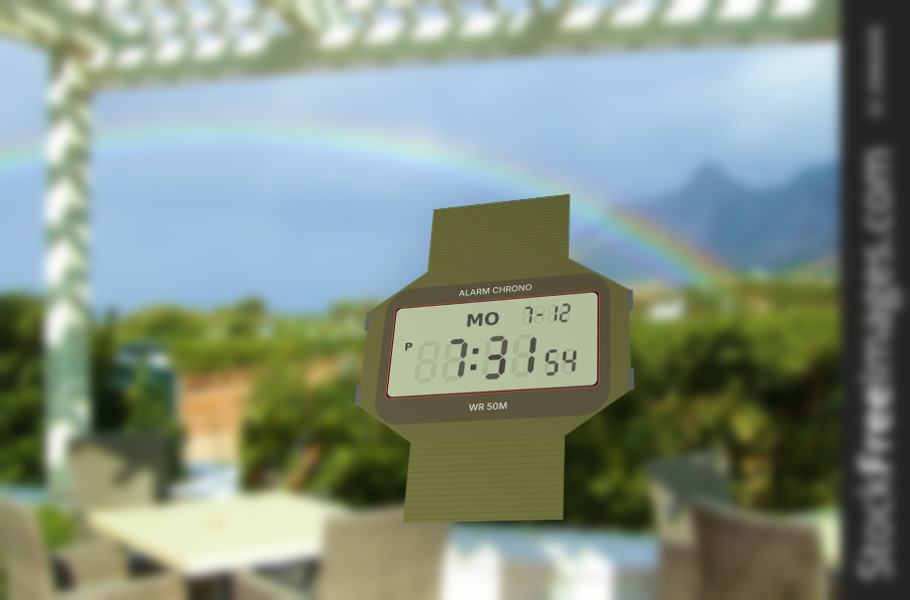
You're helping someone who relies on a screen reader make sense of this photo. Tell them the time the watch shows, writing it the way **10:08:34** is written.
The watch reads **7:31:54**
